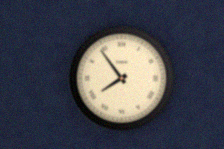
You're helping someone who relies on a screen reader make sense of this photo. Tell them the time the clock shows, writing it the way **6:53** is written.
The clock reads **7:54**
